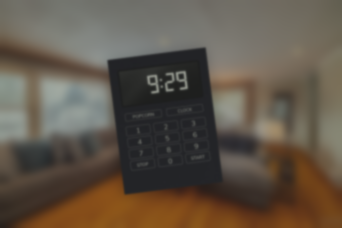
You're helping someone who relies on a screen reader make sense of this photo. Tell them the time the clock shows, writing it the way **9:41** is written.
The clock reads **9:29**
